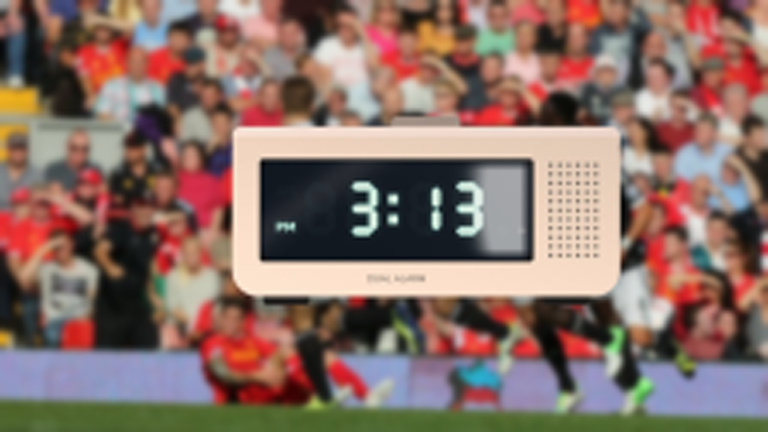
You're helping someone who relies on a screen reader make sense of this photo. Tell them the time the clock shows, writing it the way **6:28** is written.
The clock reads **3:13**
